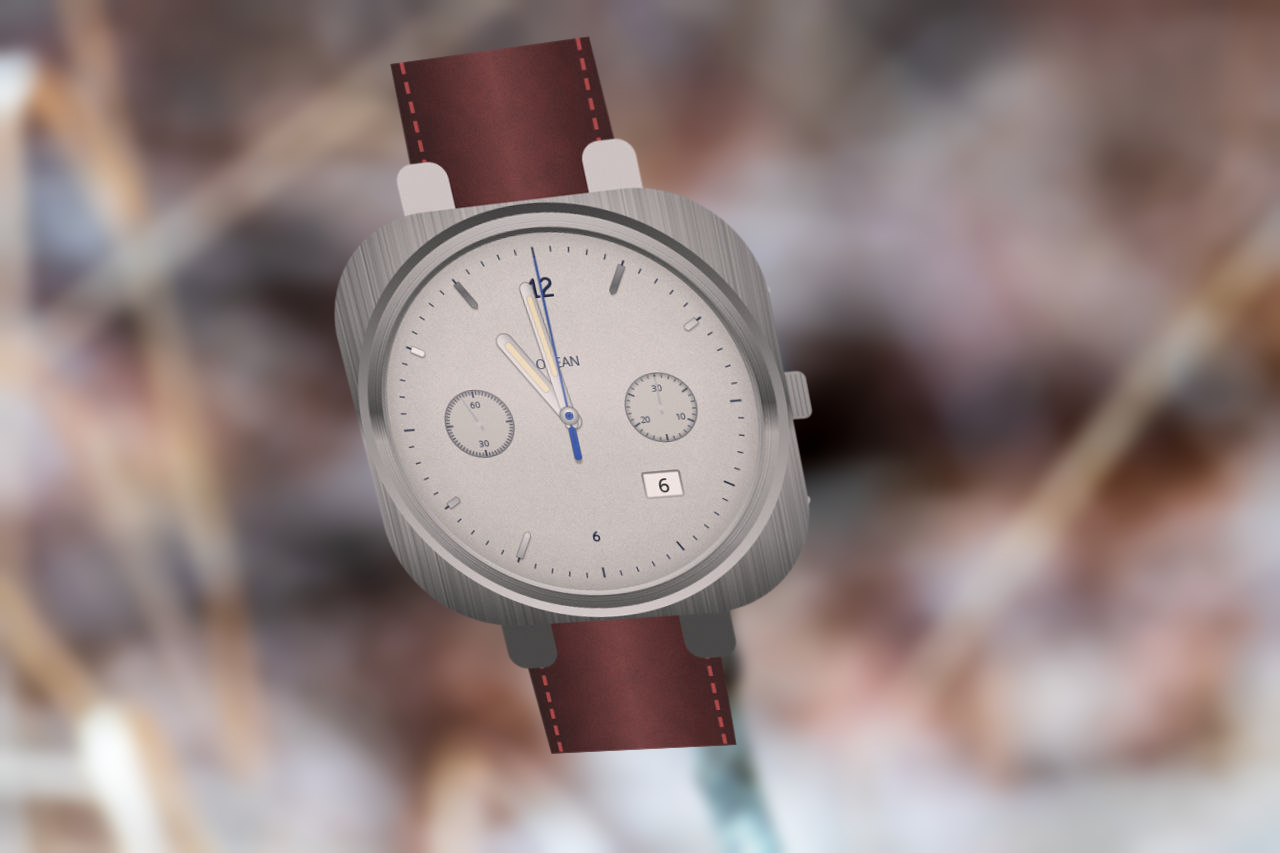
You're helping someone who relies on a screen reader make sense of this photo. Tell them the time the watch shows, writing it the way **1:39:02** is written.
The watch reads **10:58:56**
